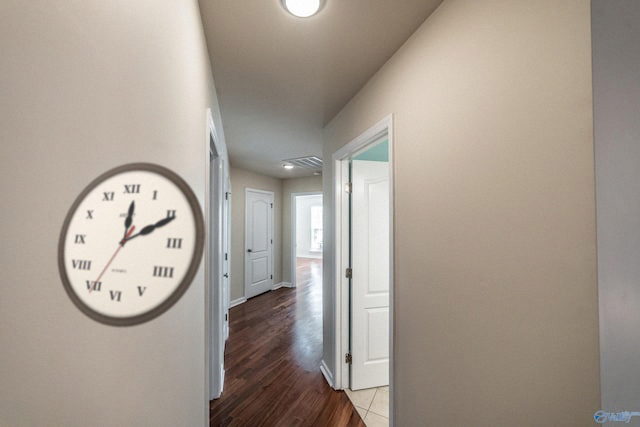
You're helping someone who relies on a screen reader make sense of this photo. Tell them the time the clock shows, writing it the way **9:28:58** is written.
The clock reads **12:10:35**
